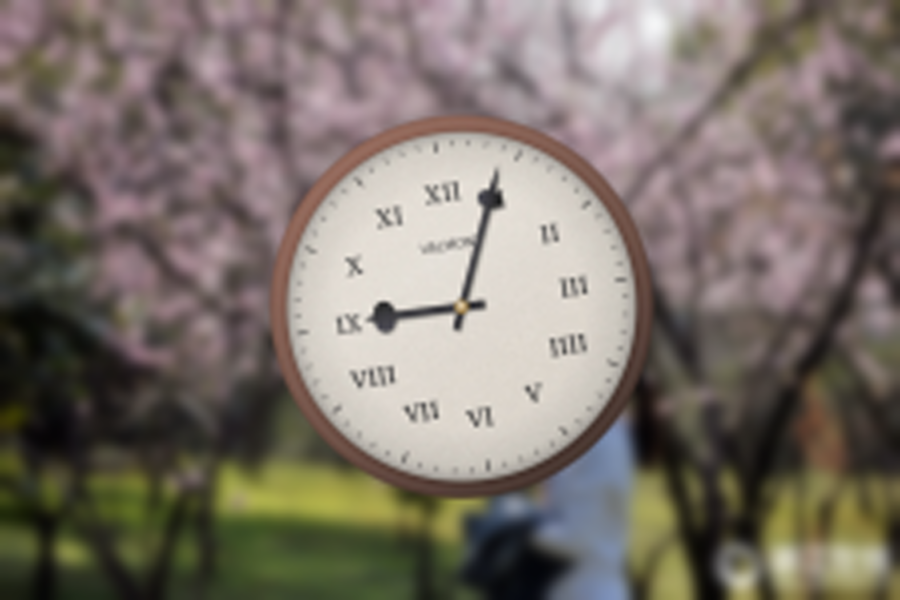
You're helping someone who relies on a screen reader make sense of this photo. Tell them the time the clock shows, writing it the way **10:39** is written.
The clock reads **9:04**
